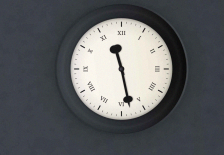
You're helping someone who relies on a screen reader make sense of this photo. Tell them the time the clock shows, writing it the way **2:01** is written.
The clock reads **11:28**
